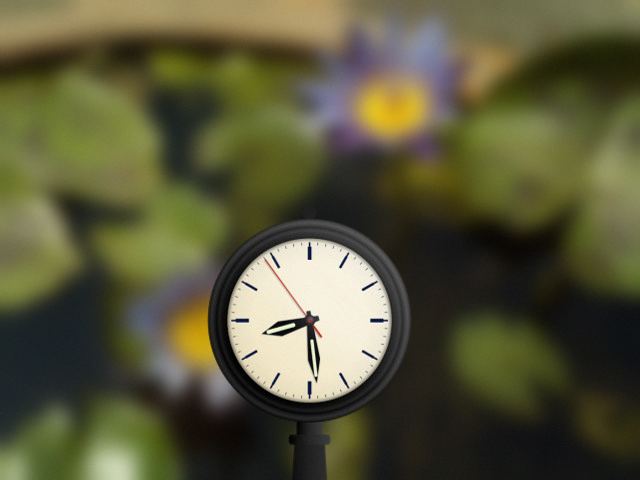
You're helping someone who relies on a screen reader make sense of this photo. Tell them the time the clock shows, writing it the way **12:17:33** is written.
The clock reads **8:28:54**
